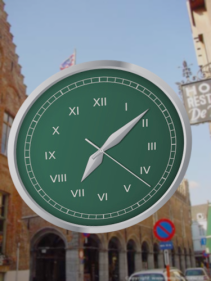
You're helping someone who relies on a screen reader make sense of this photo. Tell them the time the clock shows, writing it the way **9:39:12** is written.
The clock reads **7:08:22**
